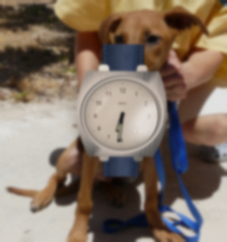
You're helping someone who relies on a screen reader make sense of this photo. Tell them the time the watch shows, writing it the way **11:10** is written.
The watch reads **6:31**
